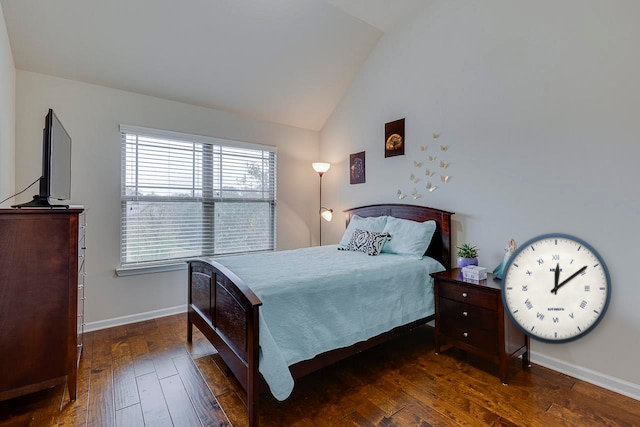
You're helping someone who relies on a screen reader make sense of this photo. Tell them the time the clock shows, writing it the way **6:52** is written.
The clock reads **12:09**
